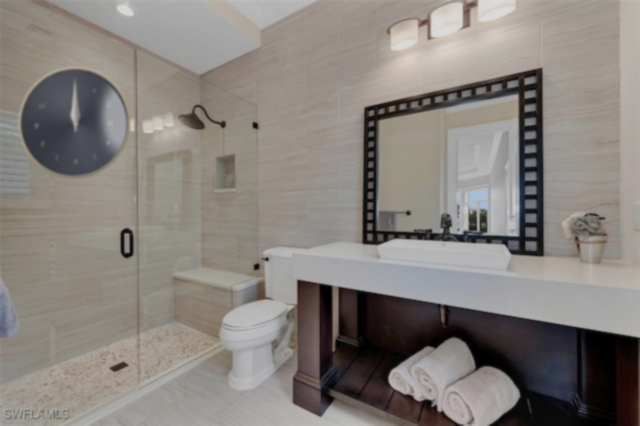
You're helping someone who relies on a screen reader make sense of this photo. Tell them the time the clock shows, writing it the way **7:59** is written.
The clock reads **12:00**
